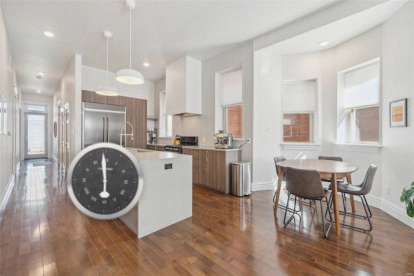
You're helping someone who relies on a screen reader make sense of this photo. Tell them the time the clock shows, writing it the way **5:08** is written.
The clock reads **5:59**
